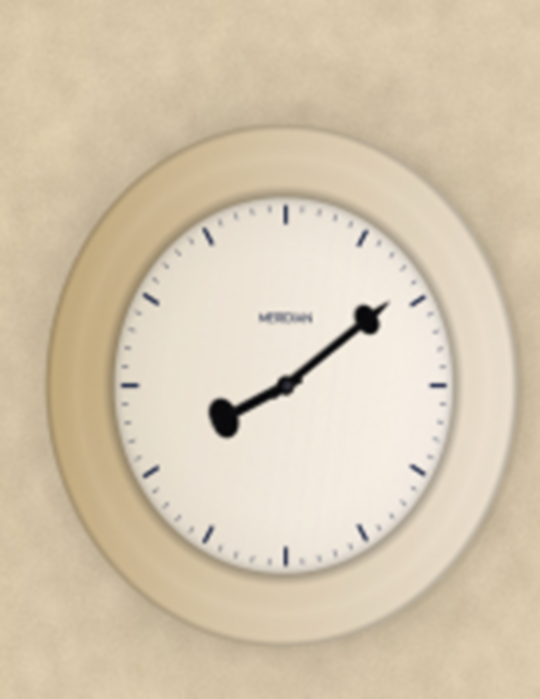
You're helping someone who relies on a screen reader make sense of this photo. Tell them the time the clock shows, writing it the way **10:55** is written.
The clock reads **8:09**
